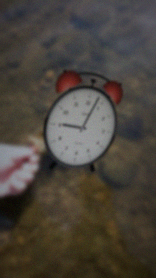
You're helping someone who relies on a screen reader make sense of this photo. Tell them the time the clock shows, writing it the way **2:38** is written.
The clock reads **9:03**
